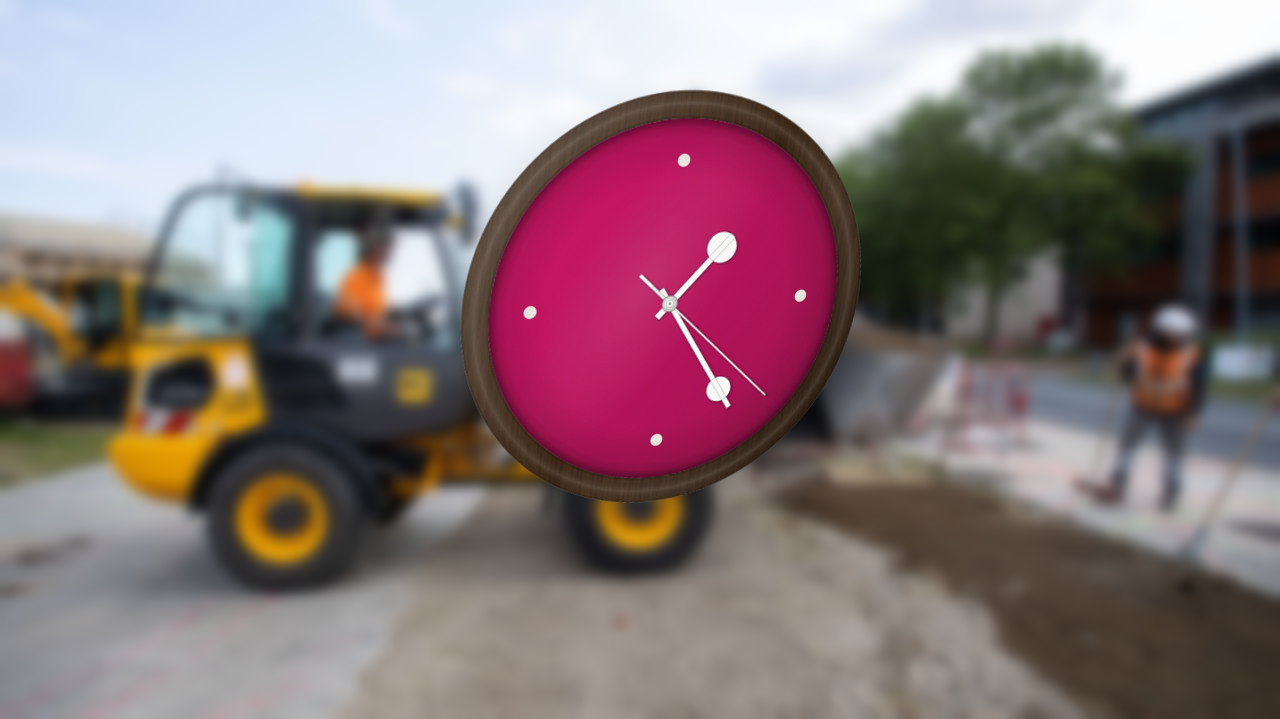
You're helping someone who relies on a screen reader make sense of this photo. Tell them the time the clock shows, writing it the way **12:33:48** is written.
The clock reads **1:24:22**
